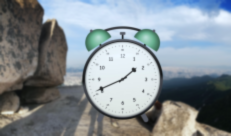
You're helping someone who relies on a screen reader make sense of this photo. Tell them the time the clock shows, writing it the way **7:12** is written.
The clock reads **1:41**
